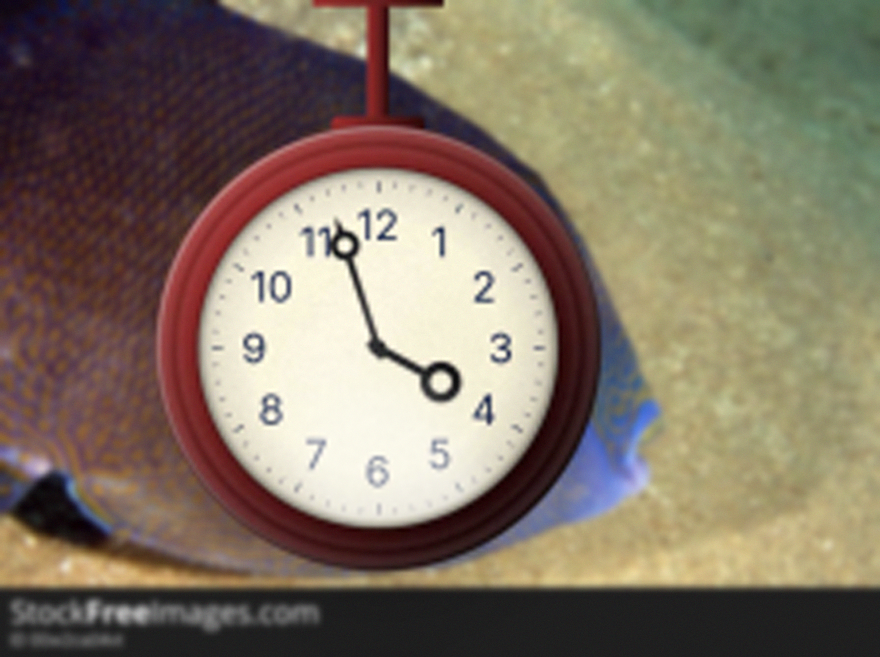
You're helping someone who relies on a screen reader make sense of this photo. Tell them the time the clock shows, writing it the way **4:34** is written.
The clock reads **3:57**
